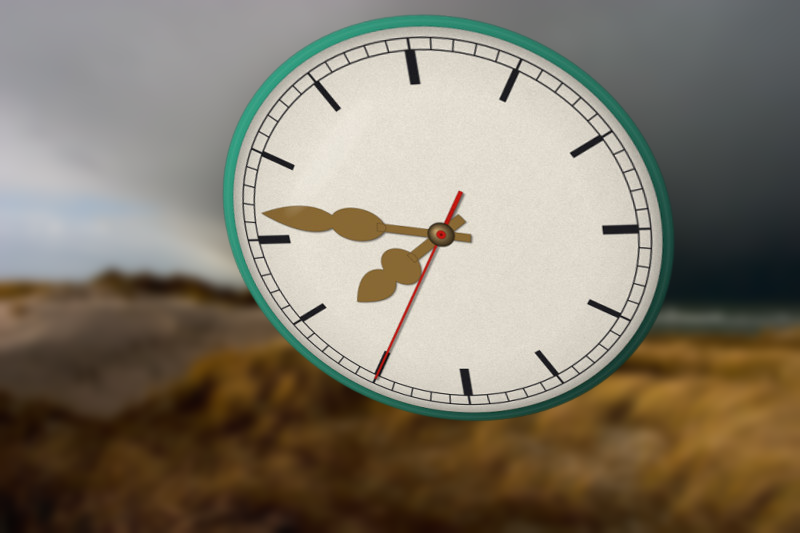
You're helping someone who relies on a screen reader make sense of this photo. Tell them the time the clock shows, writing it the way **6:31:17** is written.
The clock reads **7:46:35**
